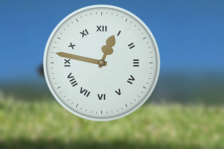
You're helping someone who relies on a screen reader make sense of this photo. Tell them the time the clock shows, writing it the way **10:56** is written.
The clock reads **12:47**
